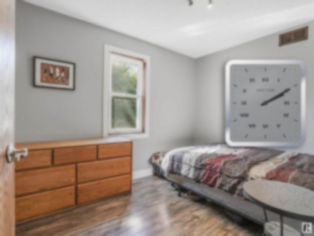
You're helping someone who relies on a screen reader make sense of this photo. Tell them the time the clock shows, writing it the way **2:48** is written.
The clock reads **2:10**
